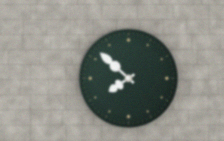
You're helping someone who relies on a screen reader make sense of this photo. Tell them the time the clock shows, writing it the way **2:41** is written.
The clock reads **7:52**
